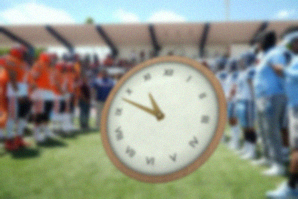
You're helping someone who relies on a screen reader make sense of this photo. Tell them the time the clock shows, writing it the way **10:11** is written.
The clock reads **10:48**
